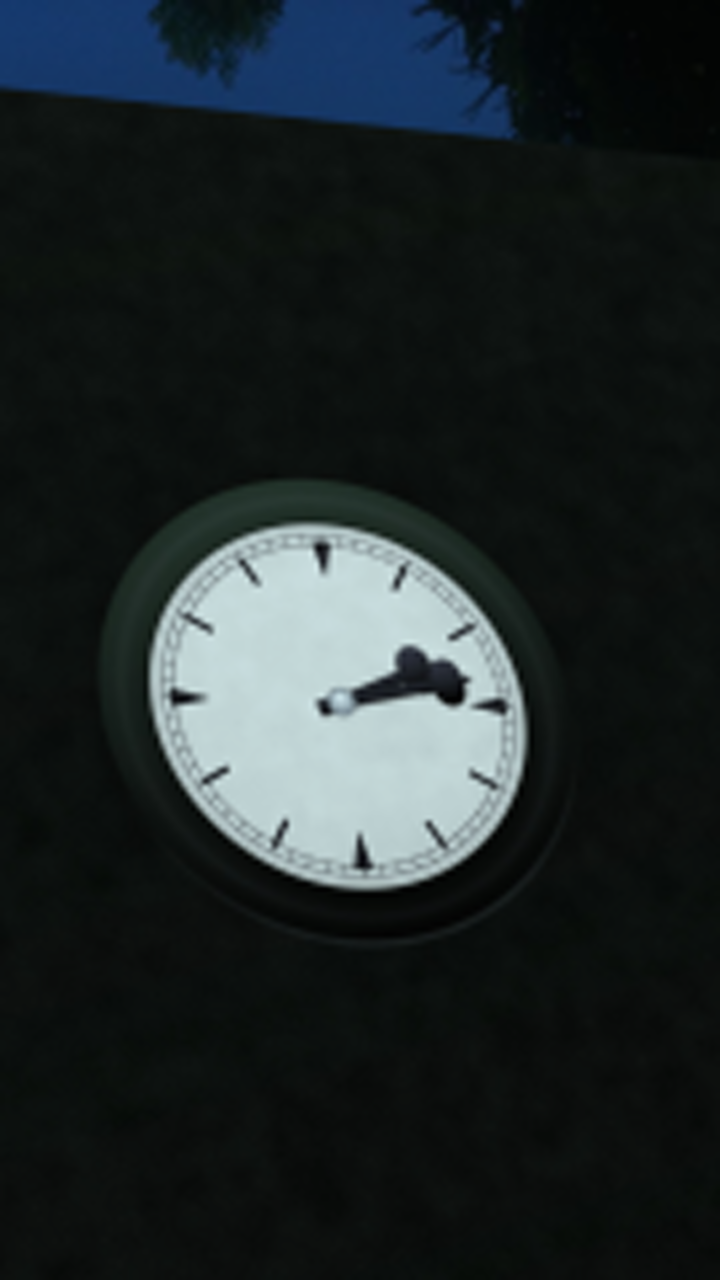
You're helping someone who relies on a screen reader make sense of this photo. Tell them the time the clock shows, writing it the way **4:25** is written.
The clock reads **2:13**
